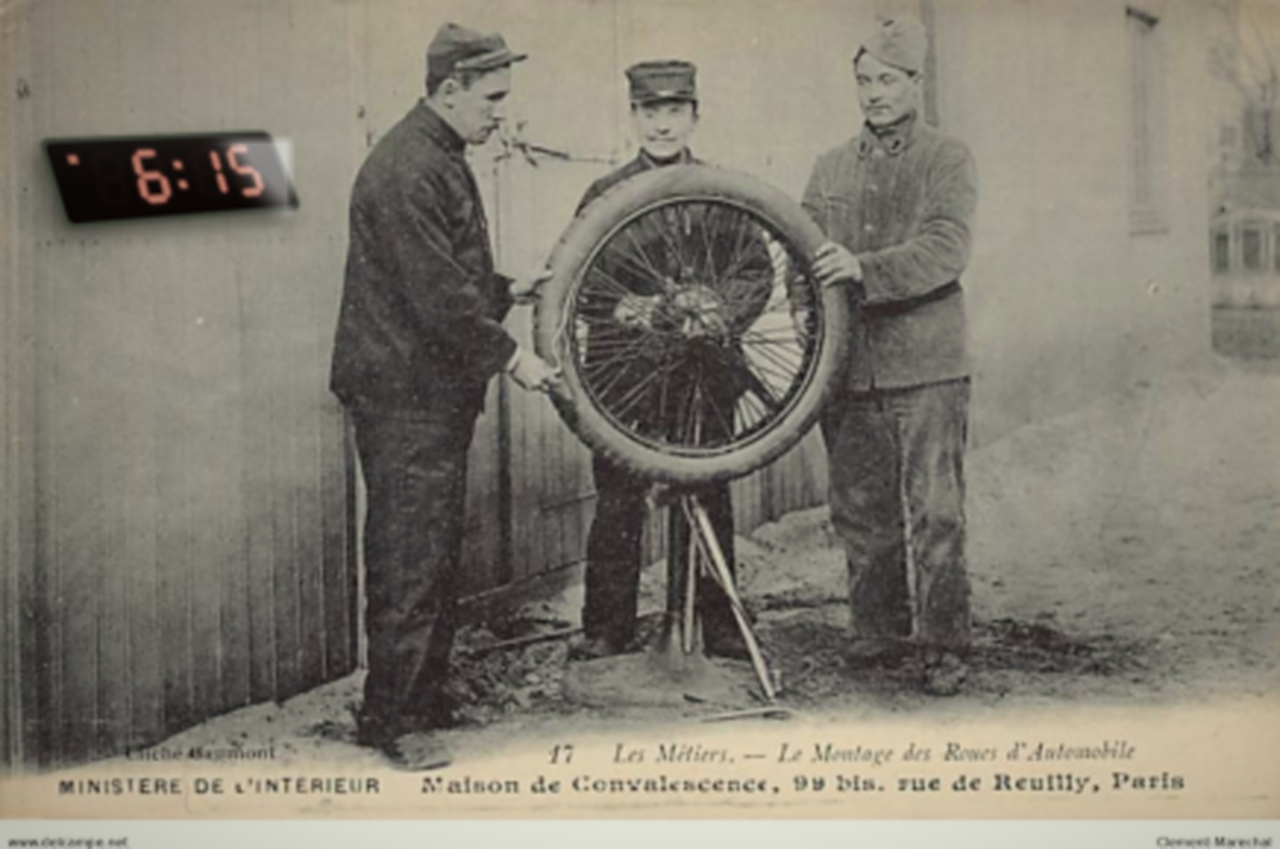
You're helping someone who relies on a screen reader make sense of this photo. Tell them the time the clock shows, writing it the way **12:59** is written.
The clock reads **6:15**
